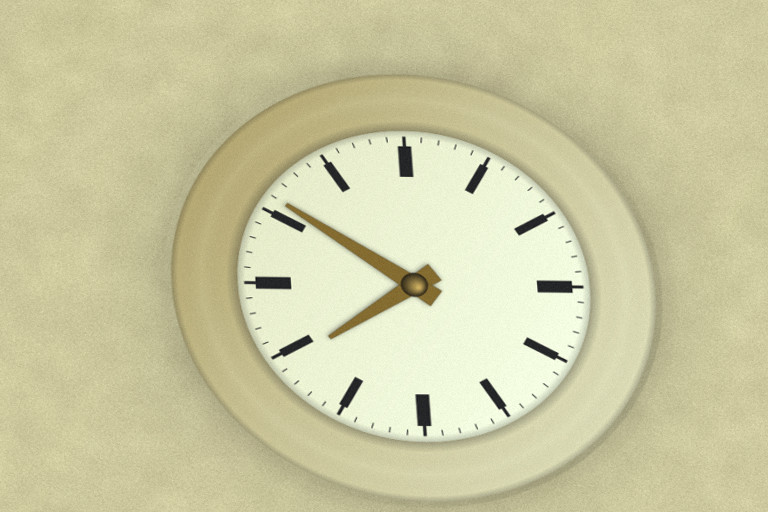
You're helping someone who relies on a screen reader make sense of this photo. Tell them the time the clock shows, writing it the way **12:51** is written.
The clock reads **7:51**
